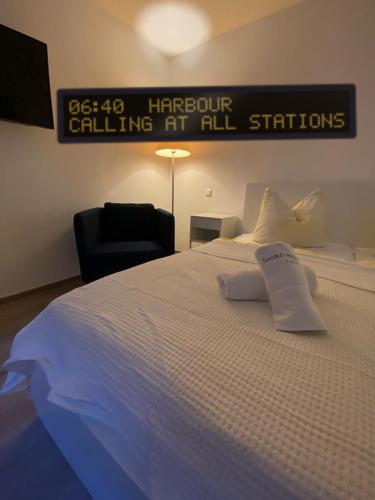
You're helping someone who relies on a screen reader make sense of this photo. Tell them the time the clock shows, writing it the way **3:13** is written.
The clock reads **6:40**
